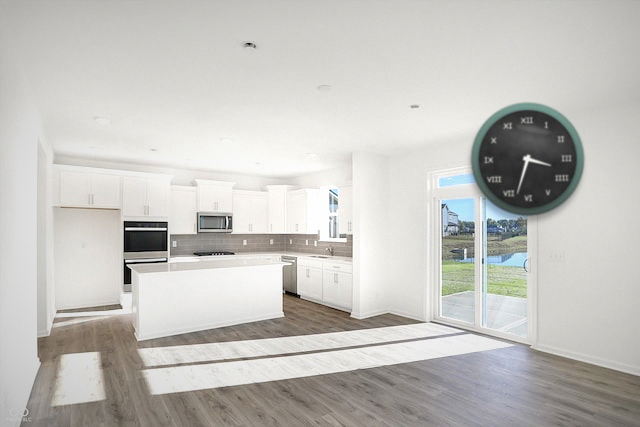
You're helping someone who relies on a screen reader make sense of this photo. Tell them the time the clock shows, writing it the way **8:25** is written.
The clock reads **3:33**
